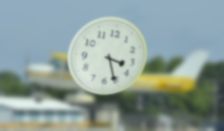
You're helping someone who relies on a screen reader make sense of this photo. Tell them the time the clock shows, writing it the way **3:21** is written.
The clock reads **3:26**
